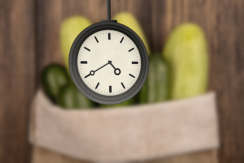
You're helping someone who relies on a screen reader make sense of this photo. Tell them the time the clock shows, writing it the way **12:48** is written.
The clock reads **4:40**
